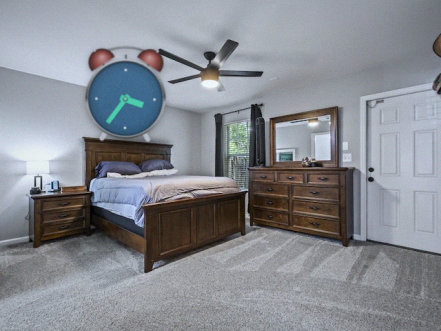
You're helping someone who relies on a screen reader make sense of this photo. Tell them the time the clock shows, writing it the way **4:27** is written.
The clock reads **3:36**
